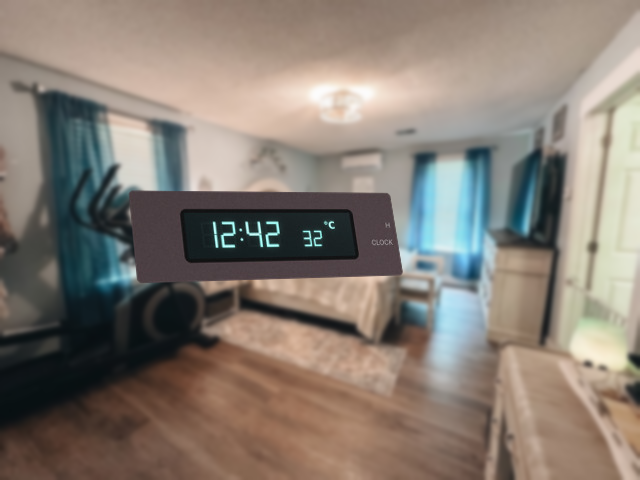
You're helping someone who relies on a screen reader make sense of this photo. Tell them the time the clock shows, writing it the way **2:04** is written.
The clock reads **12:42**
